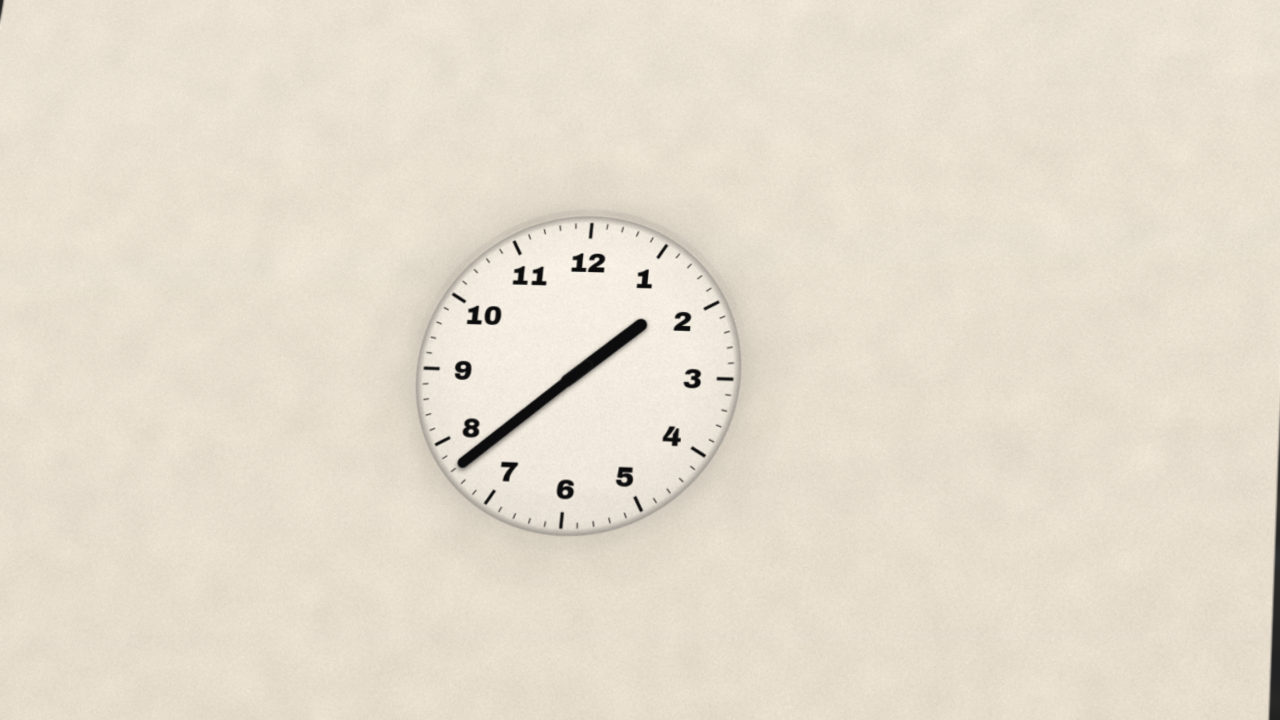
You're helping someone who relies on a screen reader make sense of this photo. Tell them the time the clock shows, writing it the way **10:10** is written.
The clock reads **1:38**
